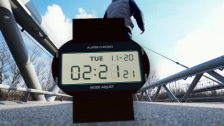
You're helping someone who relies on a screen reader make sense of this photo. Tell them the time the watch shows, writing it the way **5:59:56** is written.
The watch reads **2:21:21**
